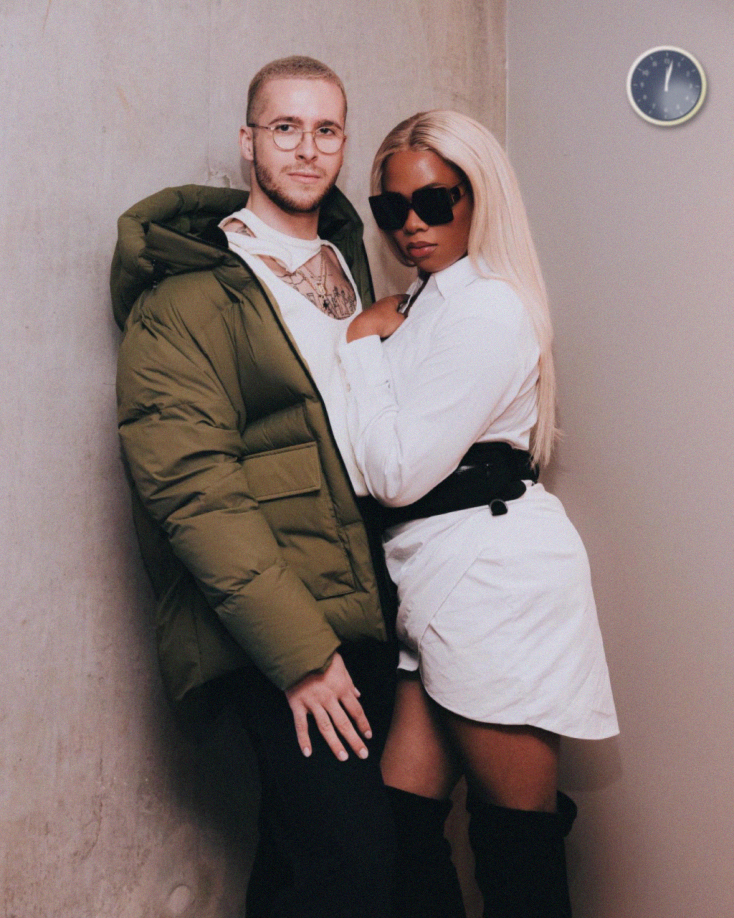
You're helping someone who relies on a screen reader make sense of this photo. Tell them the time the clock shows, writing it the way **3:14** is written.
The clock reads **12:02**
